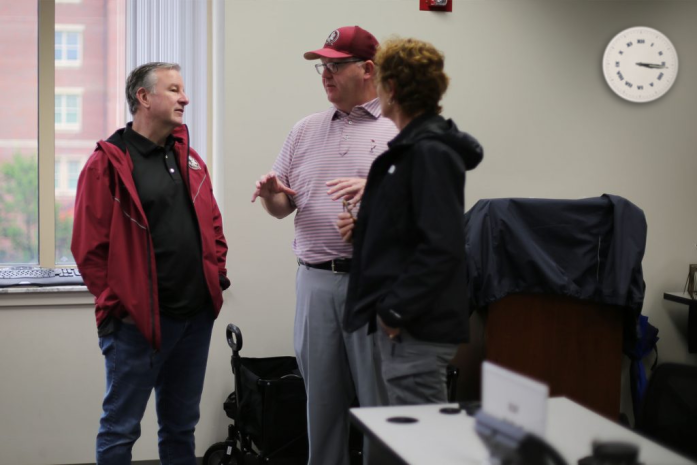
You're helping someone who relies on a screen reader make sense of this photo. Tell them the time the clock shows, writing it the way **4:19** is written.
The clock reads **3:16**
